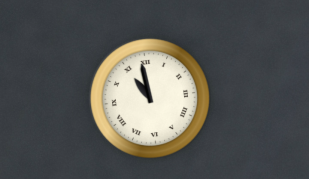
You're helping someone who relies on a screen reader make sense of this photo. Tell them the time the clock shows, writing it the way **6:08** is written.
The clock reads **10:59**
